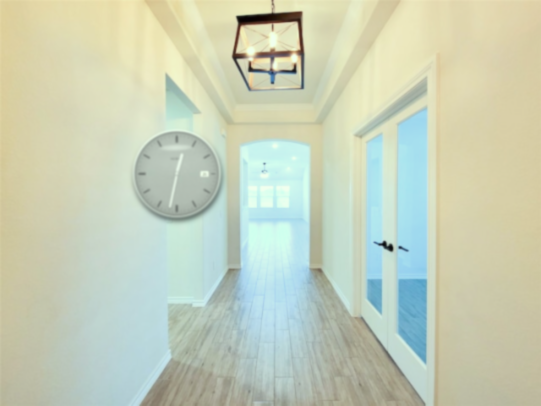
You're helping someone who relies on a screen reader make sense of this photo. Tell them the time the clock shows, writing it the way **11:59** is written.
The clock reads **12:32**
